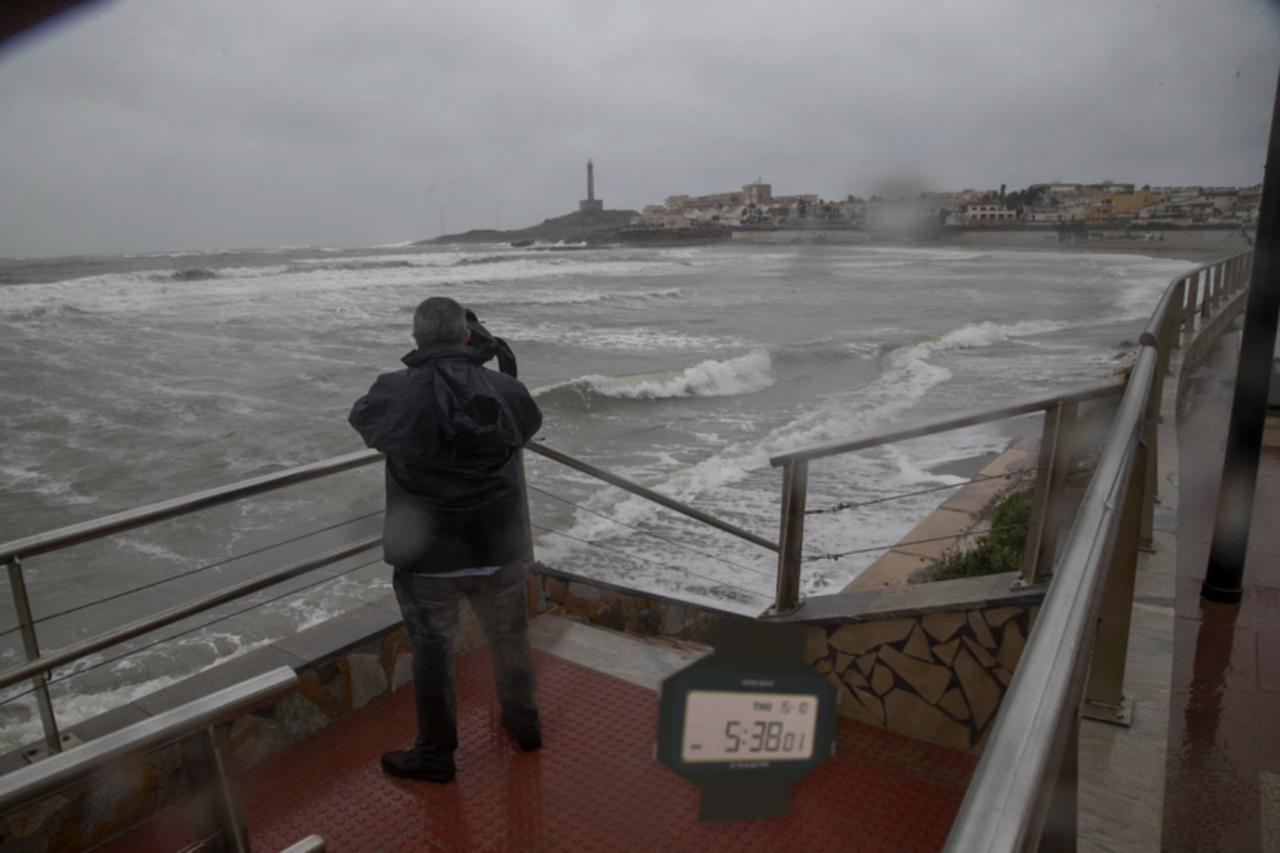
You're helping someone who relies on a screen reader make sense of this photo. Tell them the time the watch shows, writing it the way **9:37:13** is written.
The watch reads **5:38:01**
